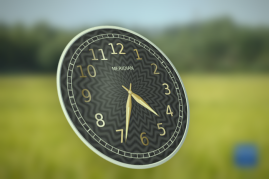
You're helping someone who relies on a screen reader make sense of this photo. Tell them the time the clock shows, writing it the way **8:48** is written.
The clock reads **4:34**
